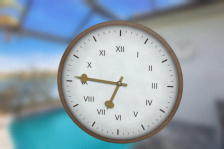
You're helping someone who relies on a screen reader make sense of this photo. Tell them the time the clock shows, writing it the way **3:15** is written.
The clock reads **6:46**
